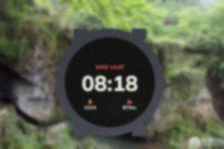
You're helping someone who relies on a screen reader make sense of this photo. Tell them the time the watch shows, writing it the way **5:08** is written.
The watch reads **8:18**
